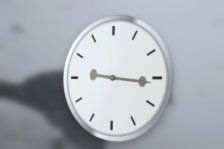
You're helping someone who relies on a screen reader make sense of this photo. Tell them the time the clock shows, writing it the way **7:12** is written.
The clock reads **9:16**
